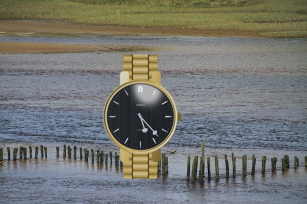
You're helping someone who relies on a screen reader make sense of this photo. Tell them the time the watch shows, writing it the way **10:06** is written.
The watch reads **5:23**
